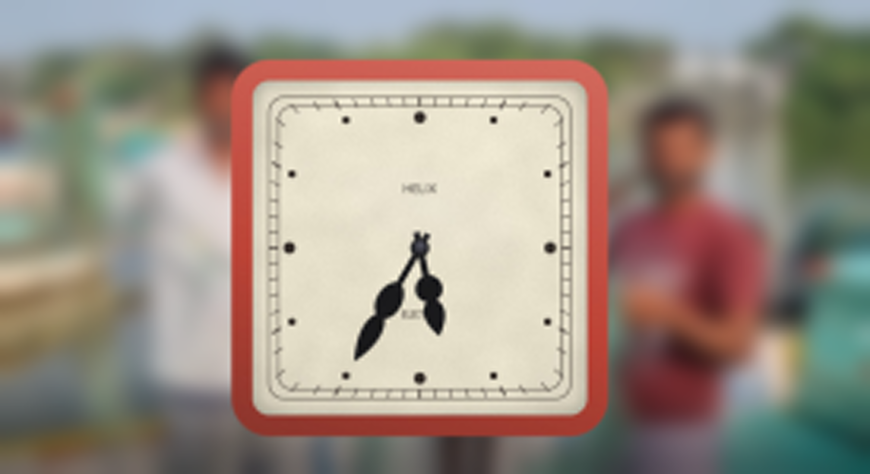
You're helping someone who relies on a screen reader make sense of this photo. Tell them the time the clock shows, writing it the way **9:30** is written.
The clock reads **5:35**
